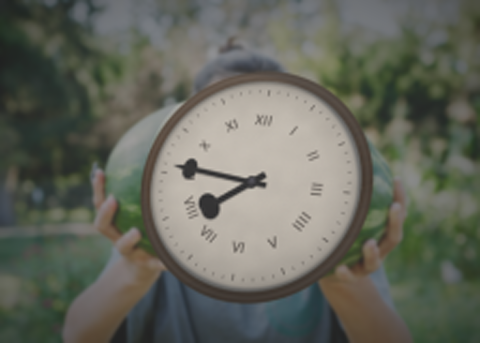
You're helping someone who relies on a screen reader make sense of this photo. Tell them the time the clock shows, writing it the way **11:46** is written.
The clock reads **7:46**
